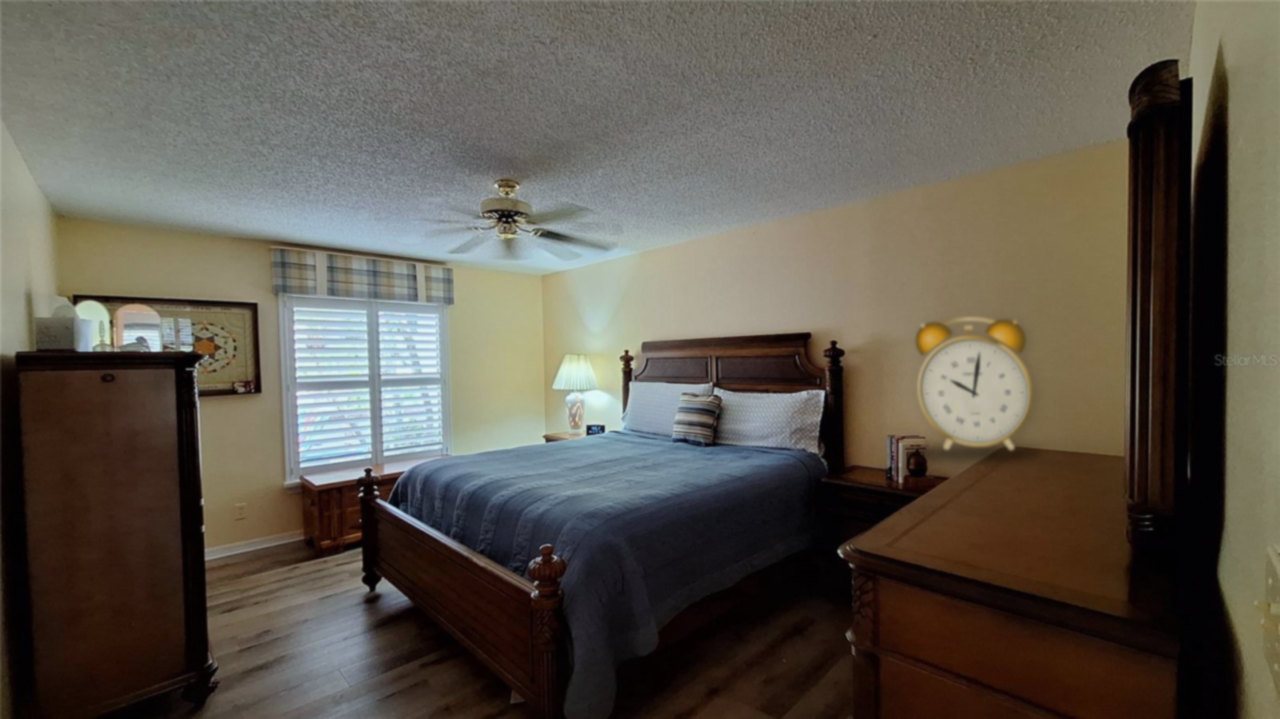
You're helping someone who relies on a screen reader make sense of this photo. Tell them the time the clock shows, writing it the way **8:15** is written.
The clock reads **10:02**
